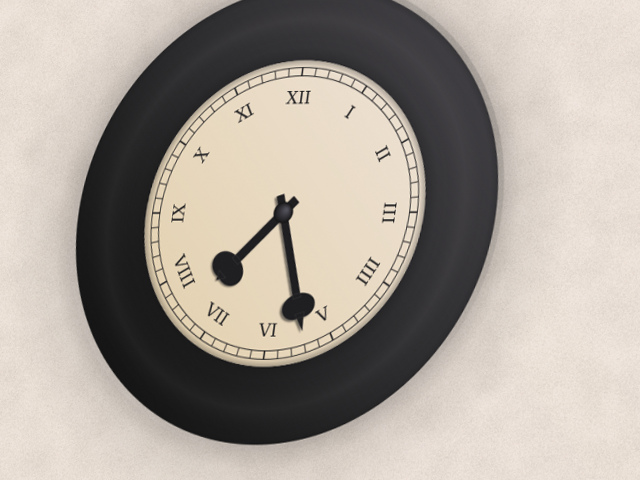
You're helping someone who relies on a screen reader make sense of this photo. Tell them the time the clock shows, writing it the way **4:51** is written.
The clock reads **7:27**
